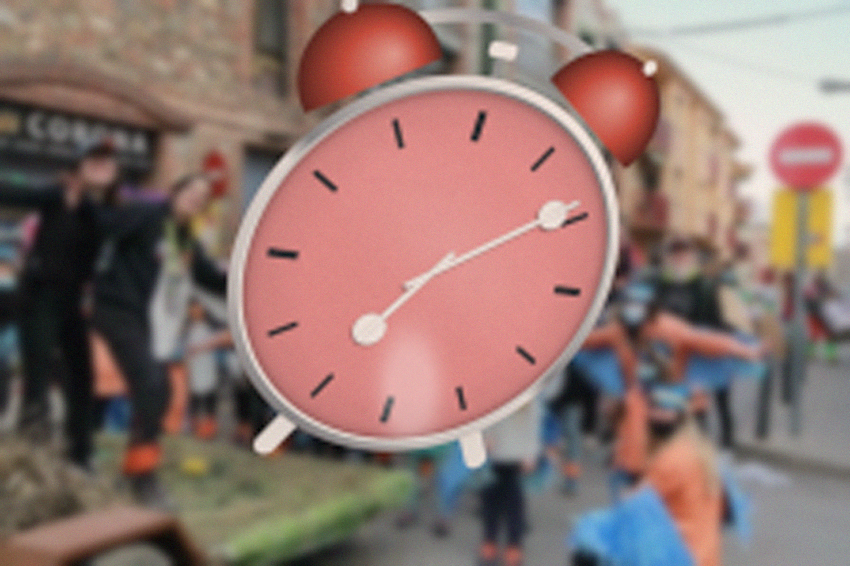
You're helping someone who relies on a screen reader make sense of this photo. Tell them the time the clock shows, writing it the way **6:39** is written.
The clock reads **7:09**
